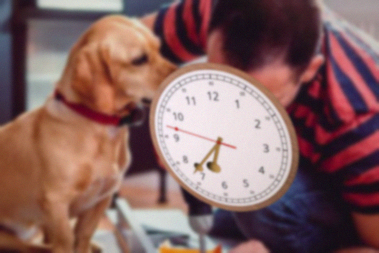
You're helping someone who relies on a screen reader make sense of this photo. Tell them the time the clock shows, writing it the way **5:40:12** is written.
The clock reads **6:36:47**
